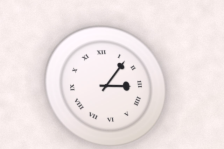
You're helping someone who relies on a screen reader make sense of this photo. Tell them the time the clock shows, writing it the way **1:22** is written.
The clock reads **3:07**
